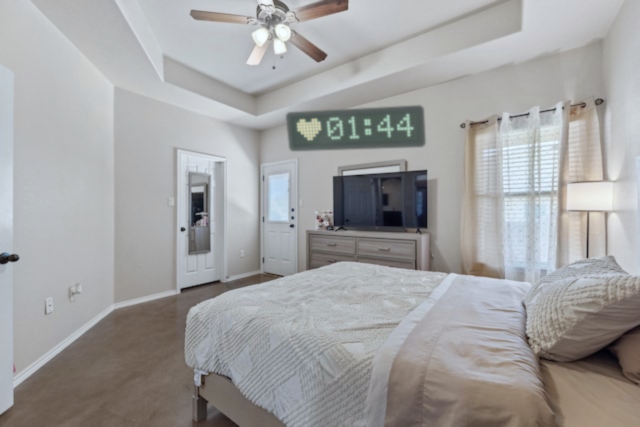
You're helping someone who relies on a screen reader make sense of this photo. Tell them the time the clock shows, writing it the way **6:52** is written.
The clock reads **1:44**
